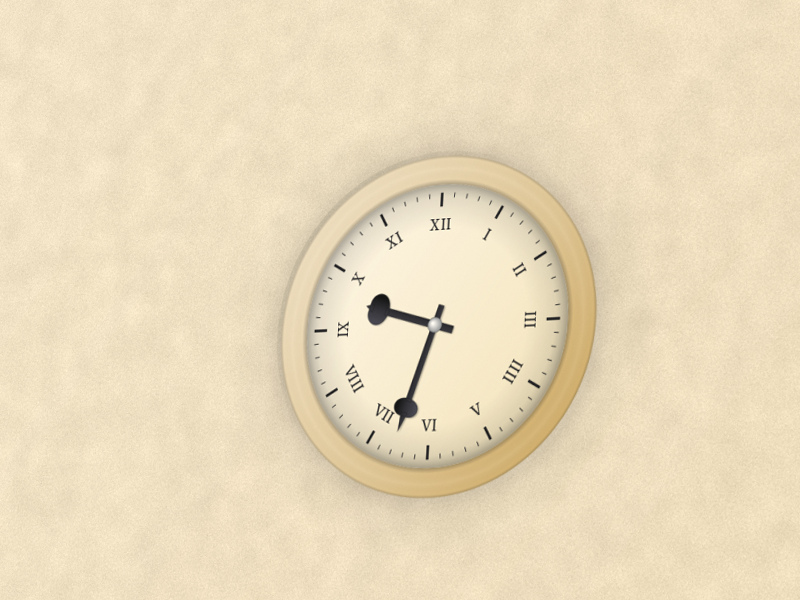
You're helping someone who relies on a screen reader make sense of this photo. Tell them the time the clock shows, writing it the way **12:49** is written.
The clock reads **9:33**
